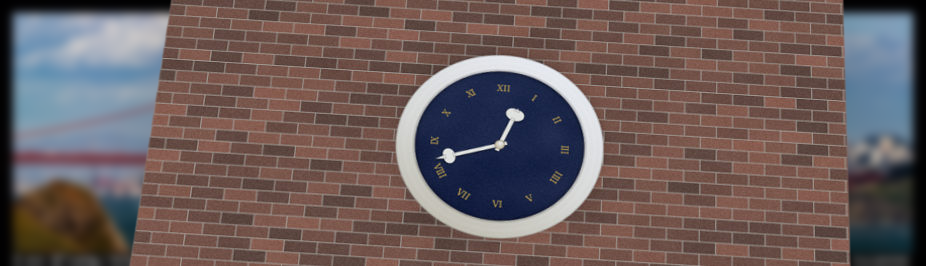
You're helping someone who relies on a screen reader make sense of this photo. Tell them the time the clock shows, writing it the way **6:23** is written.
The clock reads **12:42**
